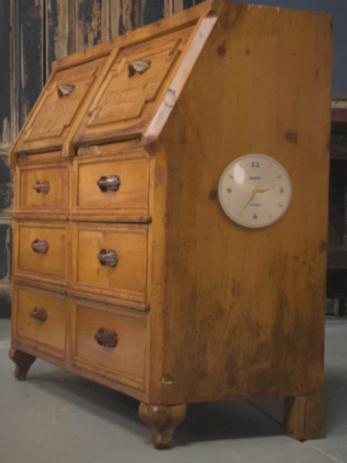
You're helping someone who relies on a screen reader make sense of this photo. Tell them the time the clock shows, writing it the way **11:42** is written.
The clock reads **2:36**
